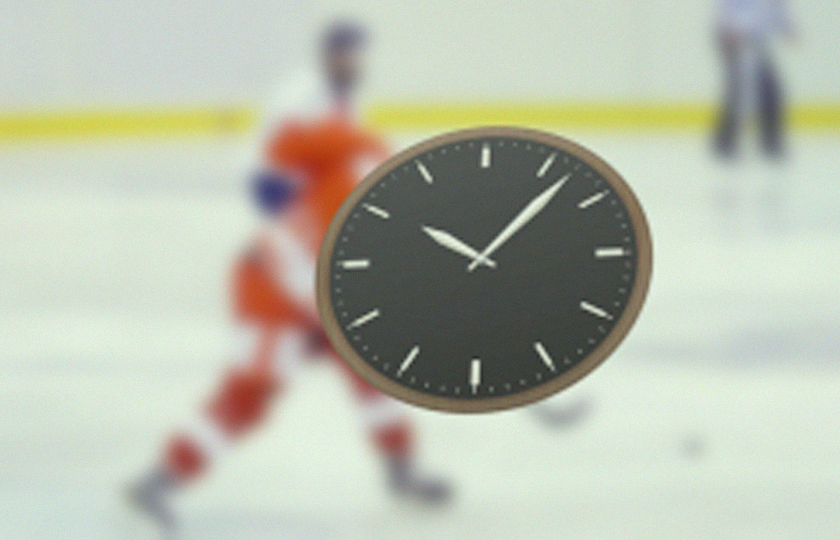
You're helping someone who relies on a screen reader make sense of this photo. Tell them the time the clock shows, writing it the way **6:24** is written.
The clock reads **10:07**
